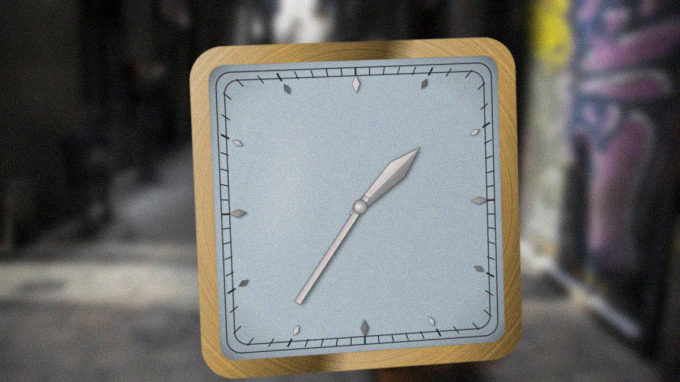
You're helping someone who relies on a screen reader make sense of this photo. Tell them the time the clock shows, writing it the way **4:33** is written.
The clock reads **1:36**
